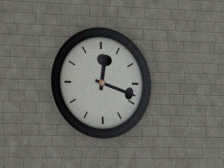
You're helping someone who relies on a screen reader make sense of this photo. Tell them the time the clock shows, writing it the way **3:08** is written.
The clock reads **12:18**
